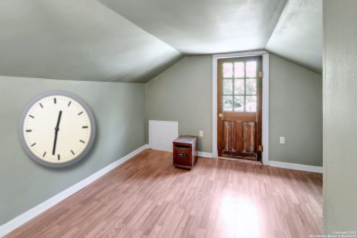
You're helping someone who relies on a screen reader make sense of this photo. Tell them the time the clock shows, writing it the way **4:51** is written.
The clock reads **12:32**
